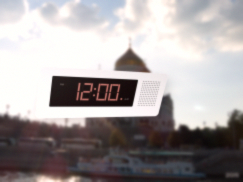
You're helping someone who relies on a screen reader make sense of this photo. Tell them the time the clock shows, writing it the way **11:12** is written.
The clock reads **12:00**
